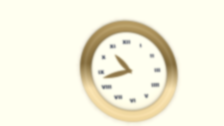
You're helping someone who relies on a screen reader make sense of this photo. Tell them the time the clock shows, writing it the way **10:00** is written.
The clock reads **10:43**
